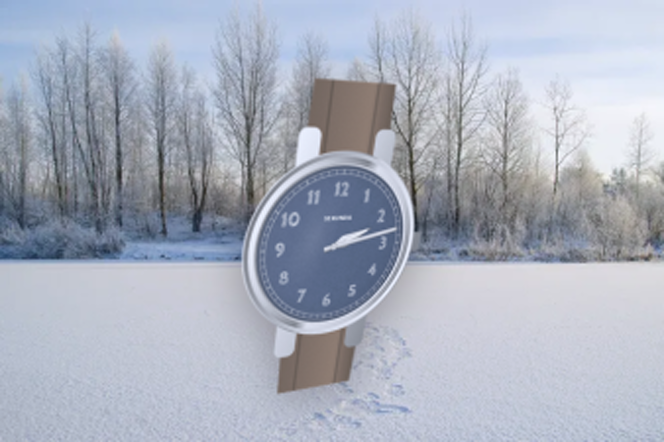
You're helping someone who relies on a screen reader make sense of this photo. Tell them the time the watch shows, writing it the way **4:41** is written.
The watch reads **2:13**
